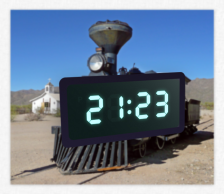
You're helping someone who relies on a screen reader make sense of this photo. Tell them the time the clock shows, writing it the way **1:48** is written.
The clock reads **21:23**
